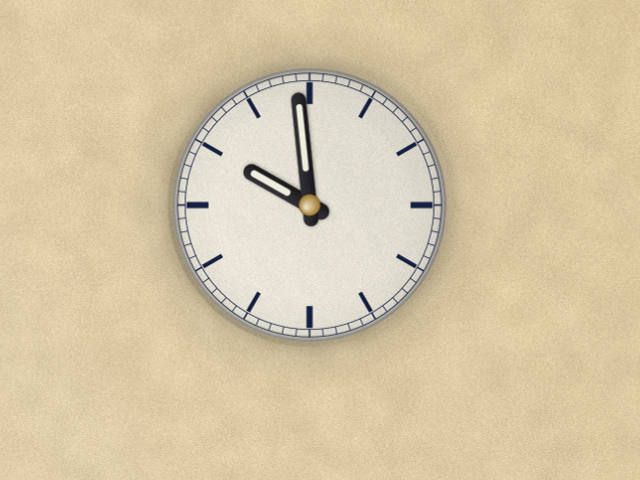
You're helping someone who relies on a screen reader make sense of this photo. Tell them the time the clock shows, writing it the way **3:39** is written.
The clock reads **9:59**
